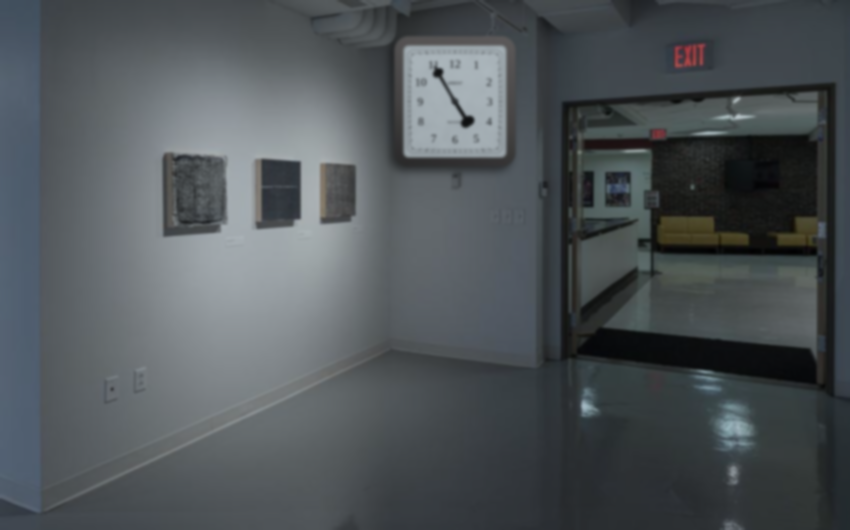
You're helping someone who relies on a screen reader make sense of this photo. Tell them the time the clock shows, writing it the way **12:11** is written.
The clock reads **4:55**
